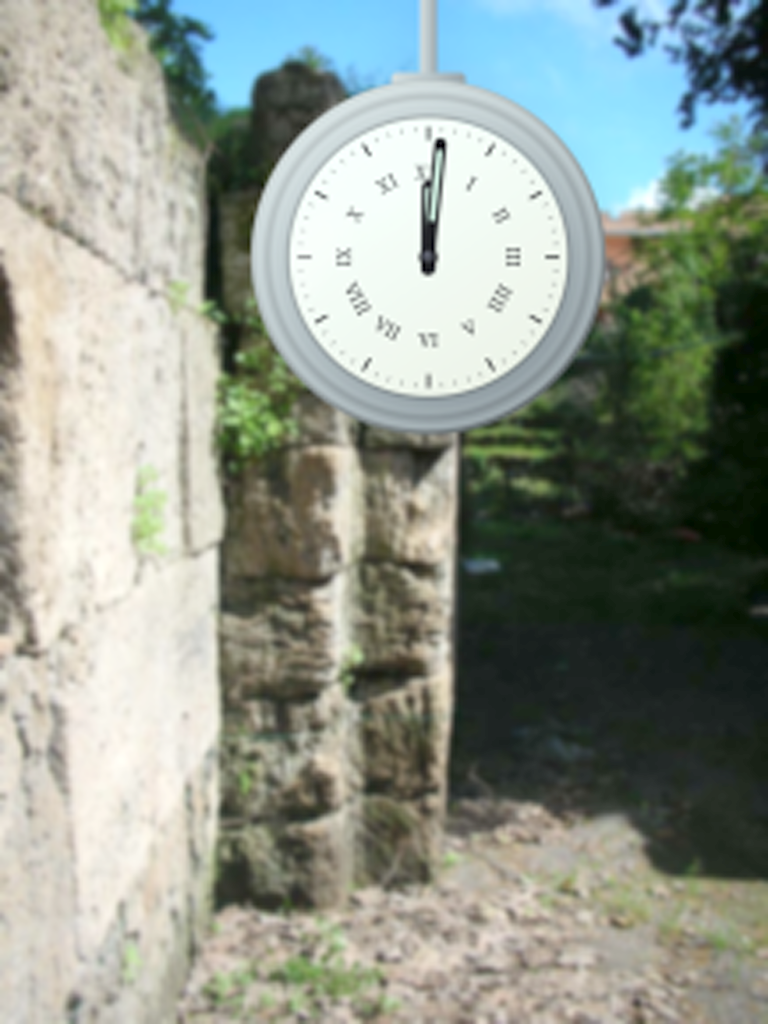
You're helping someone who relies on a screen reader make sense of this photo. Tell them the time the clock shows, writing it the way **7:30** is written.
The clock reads **12:01**
